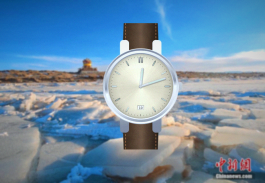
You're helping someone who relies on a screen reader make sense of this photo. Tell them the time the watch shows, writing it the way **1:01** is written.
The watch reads **12:12**
